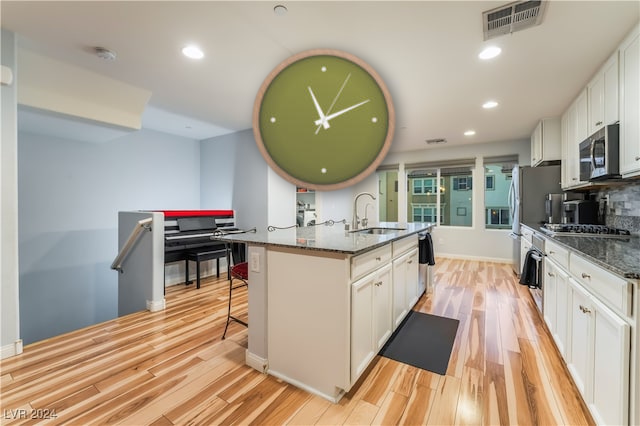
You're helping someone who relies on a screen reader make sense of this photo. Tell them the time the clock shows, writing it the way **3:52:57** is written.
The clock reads **11:11:05**
